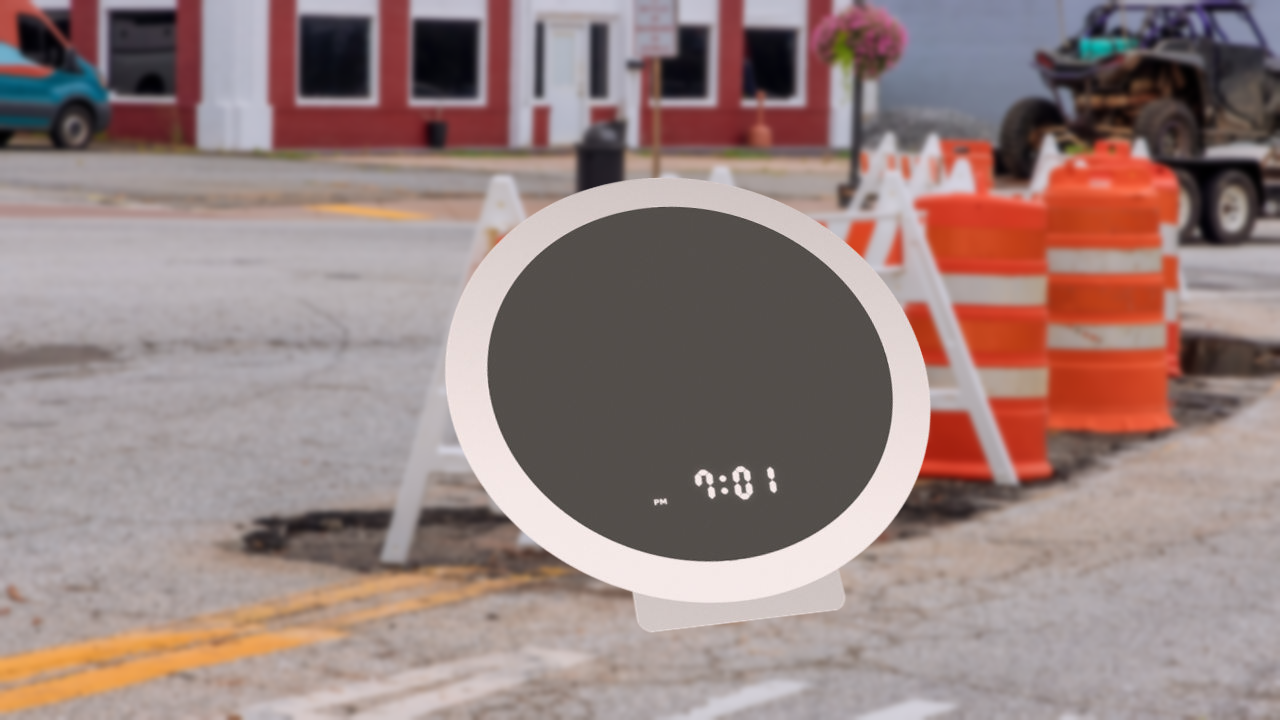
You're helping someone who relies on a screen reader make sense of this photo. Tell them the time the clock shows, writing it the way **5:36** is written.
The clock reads **7:01**
